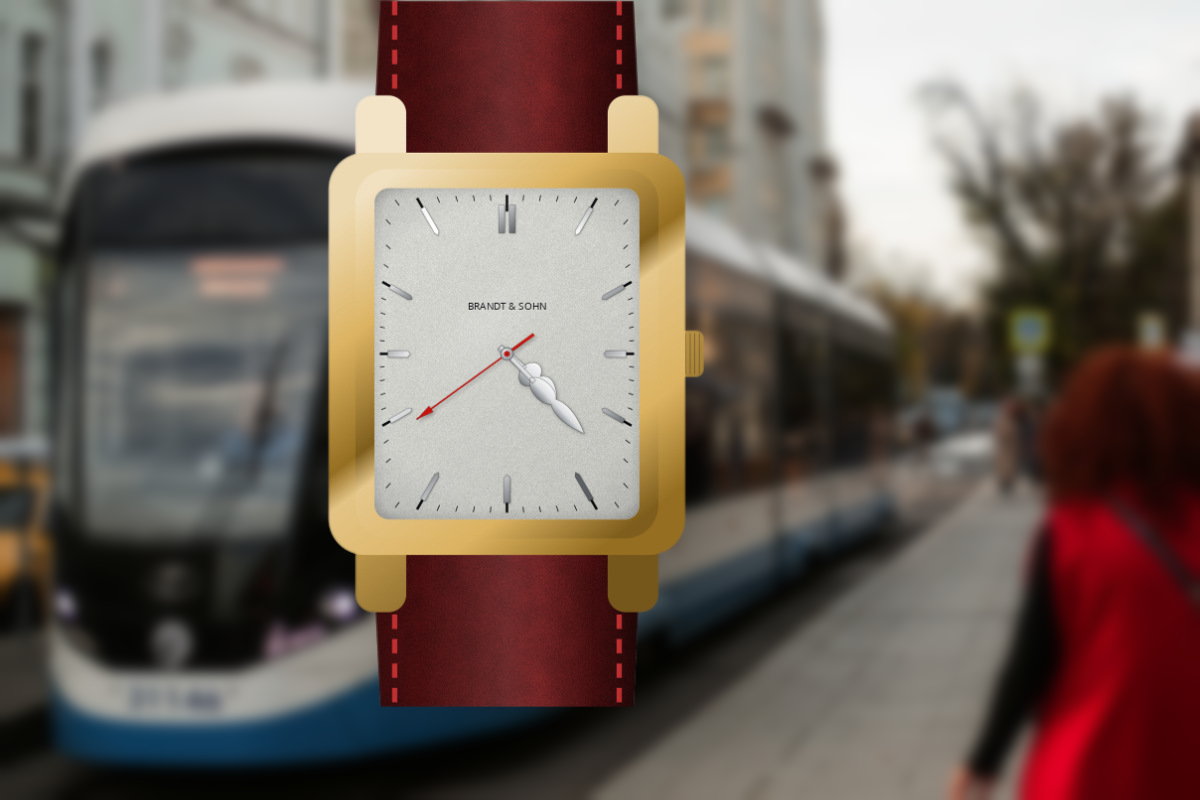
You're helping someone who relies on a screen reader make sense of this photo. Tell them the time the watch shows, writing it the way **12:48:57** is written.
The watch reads **4:22:39**
